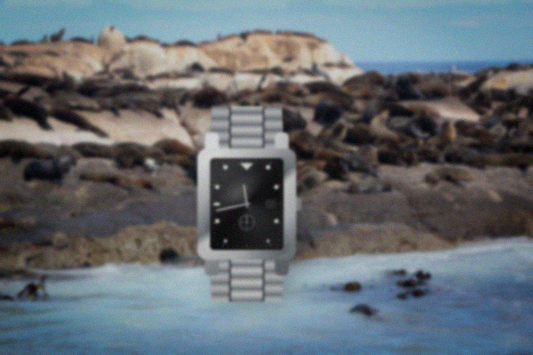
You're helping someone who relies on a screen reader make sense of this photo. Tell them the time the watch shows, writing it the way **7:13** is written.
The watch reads **11:43**
